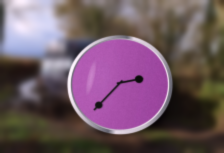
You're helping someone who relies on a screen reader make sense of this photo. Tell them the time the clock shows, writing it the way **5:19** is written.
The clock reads **2:37**
